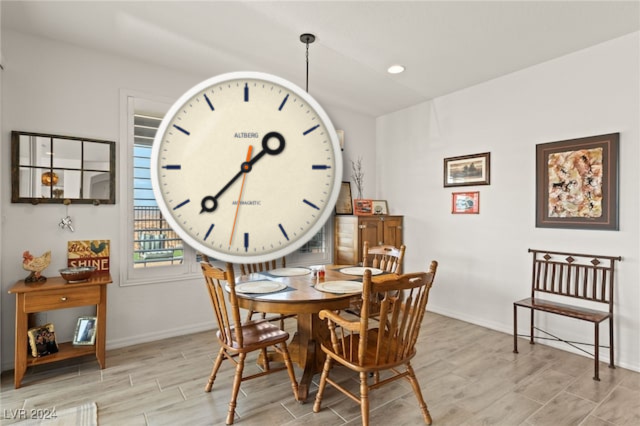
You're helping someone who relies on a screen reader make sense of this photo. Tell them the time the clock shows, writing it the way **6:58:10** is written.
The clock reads **1:37:32**
